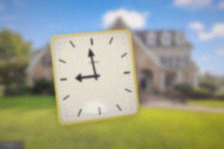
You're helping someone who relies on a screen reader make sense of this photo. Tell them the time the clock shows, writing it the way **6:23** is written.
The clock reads **8:59**
